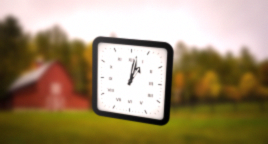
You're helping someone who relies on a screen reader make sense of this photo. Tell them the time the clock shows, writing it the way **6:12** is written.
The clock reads **1:02**
